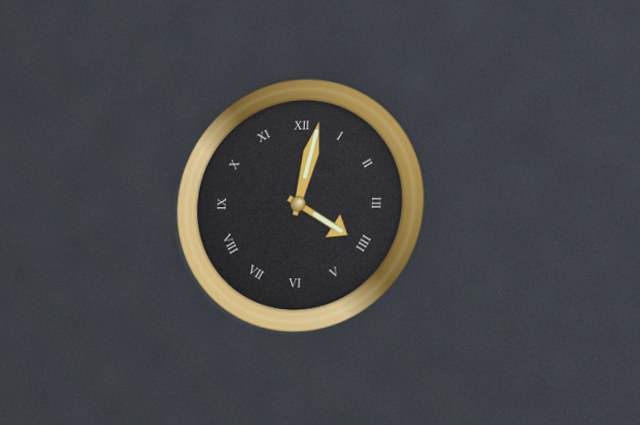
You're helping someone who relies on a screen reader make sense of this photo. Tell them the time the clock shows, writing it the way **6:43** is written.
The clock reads **4:02**
